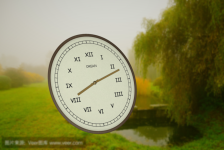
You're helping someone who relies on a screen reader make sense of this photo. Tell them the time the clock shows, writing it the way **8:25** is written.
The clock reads **8:12**
